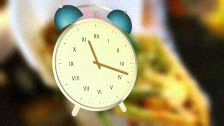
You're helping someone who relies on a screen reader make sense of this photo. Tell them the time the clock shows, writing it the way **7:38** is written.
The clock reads **11:18**
